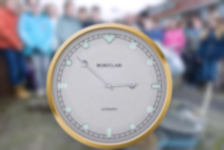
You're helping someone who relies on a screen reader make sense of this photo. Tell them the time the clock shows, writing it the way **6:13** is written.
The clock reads **2:52**
